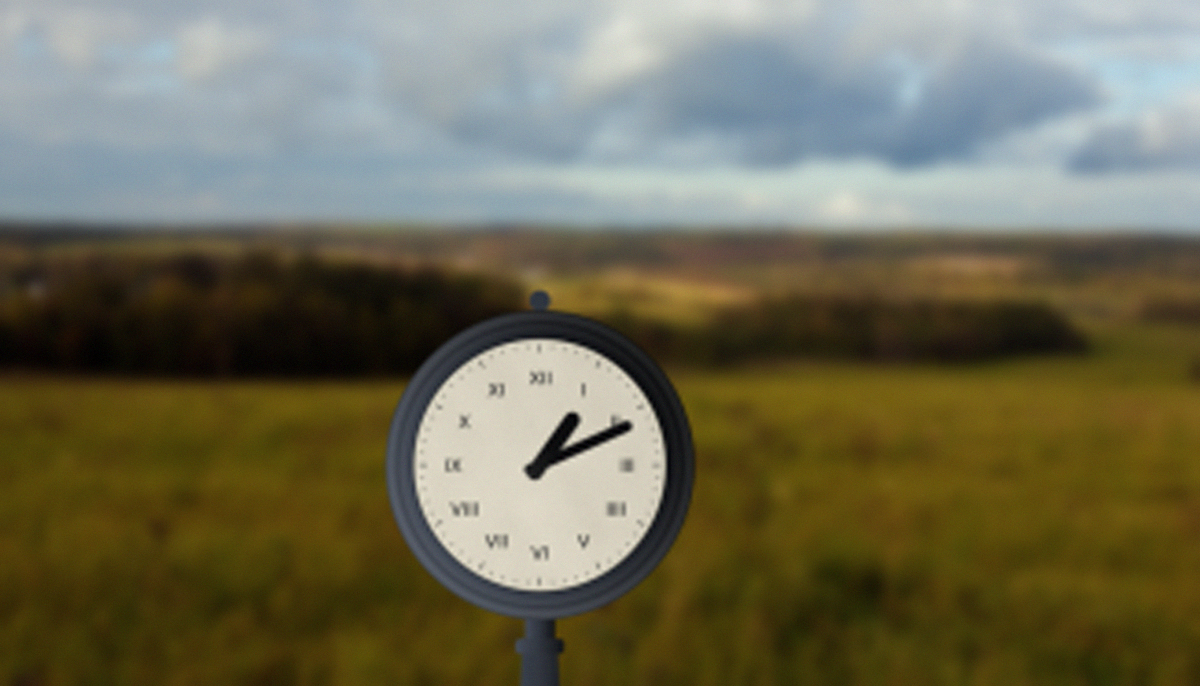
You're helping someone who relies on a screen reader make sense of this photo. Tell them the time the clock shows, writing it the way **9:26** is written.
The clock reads **1:11**
